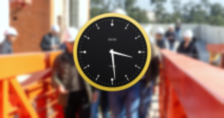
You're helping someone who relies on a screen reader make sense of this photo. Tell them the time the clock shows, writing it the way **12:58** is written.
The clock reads **3:29**
